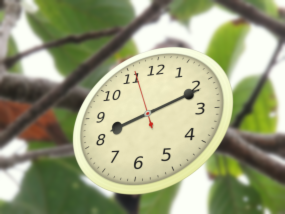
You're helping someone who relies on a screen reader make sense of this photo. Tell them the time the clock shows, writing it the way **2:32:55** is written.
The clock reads **8:10:56**
